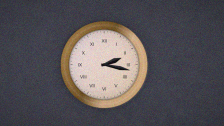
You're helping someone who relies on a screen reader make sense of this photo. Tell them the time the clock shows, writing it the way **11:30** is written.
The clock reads **2:17**
